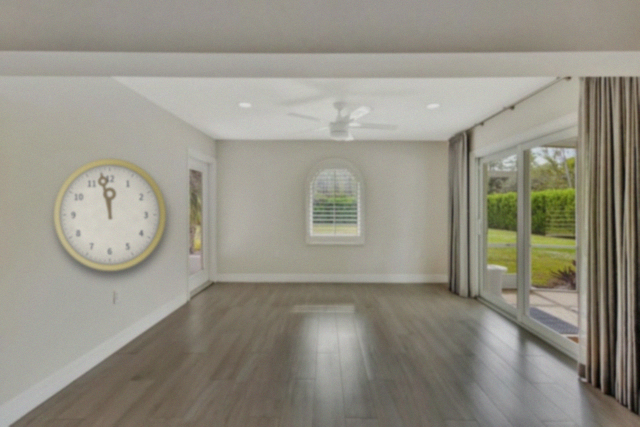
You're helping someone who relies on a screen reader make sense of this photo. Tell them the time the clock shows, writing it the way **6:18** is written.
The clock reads **11:58**
